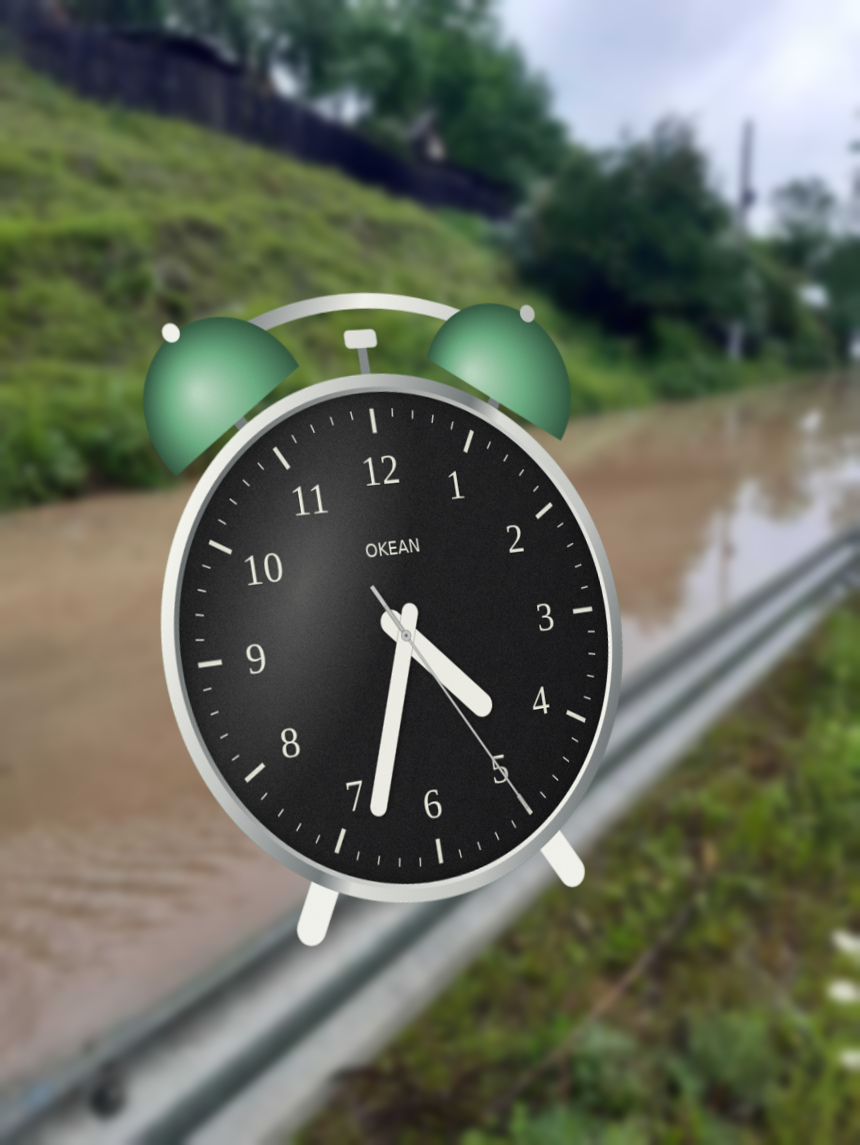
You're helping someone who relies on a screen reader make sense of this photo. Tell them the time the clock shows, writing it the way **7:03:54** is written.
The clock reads **4:33:25**
